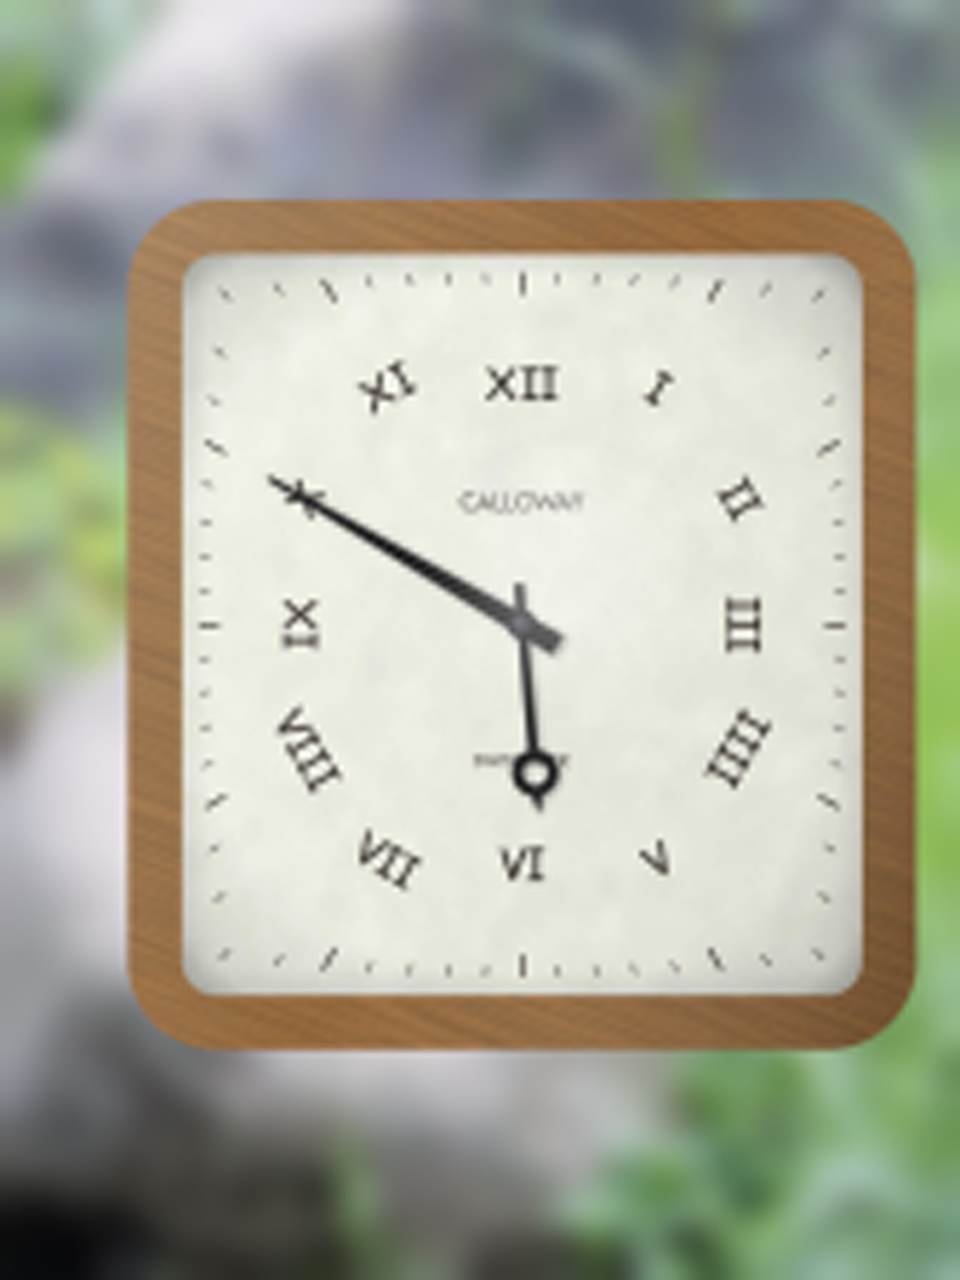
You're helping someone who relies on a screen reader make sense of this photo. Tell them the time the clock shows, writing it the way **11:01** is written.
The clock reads **5:50**
